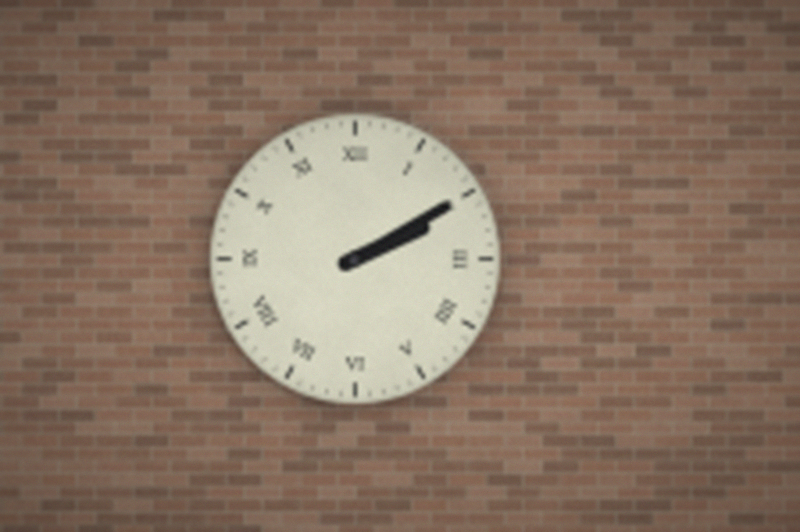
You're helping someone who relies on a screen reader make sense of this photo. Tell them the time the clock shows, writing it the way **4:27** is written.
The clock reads **2:10**
